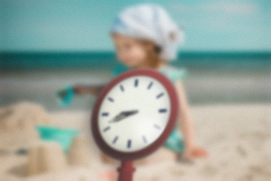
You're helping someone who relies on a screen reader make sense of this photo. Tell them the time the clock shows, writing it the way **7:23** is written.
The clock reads **8:42**
